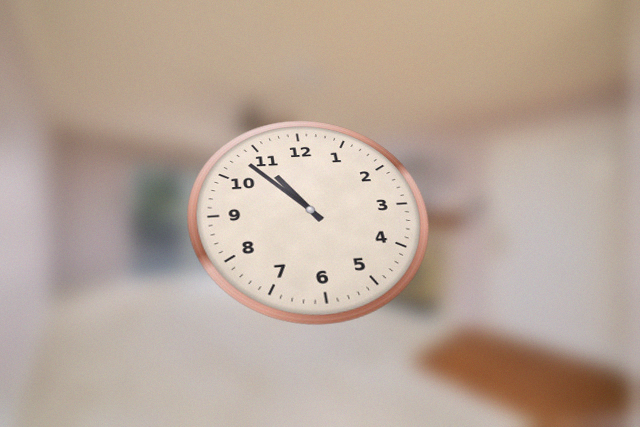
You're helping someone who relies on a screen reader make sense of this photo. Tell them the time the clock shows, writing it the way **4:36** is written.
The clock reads **10:53**
